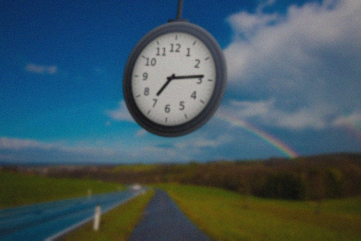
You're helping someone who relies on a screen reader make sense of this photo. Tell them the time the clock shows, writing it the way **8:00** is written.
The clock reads **7:14**
